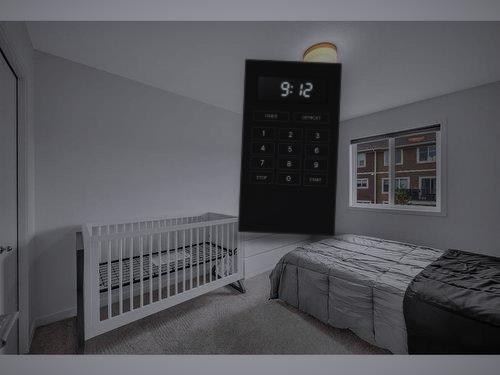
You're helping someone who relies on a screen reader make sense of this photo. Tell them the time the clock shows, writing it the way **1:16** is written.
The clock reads **9:12**
